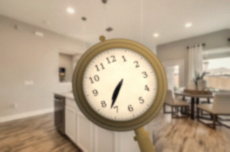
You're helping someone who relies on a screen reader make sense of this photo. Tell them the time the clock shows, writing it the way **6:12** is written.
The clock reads **7:37**
